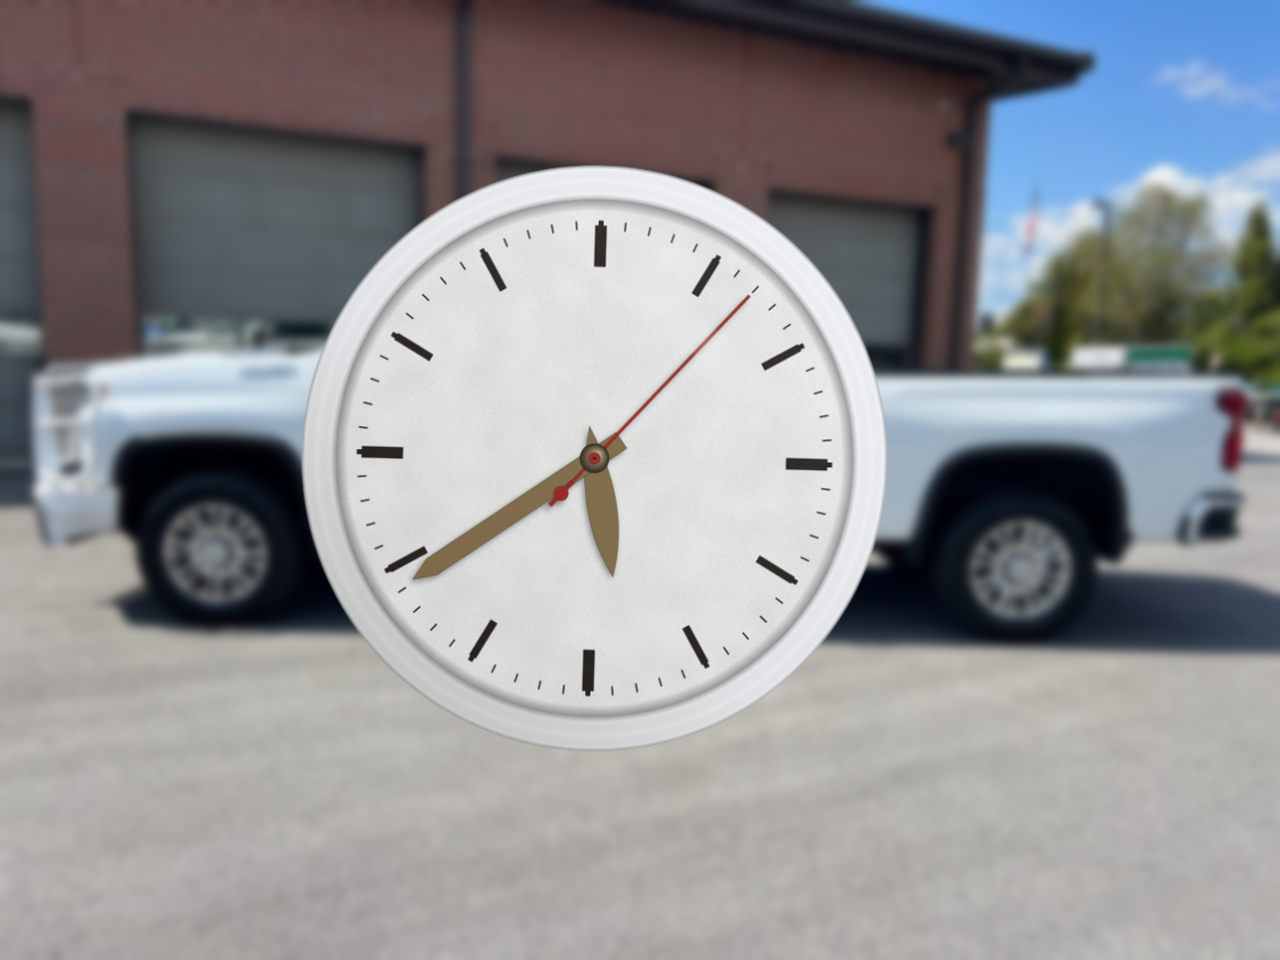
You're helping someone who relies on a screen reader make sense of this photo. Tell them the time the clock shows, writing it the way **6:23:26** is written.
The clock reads **5:39:07**
